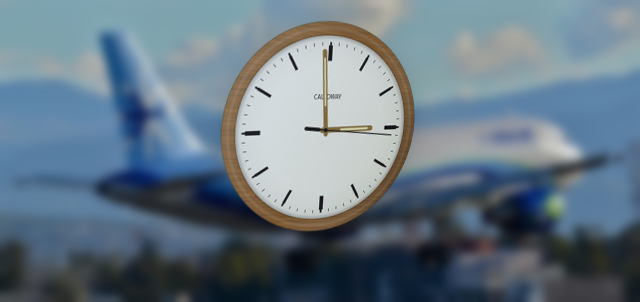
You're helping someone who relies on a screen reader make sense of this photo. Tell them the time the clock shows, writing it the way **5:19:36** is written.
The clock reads **2:59:16**
